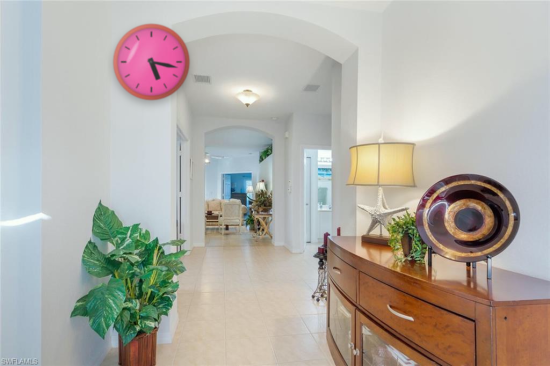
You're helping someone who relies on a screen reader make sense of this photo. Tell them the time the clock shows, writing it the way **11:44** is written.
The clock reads **5:17**
